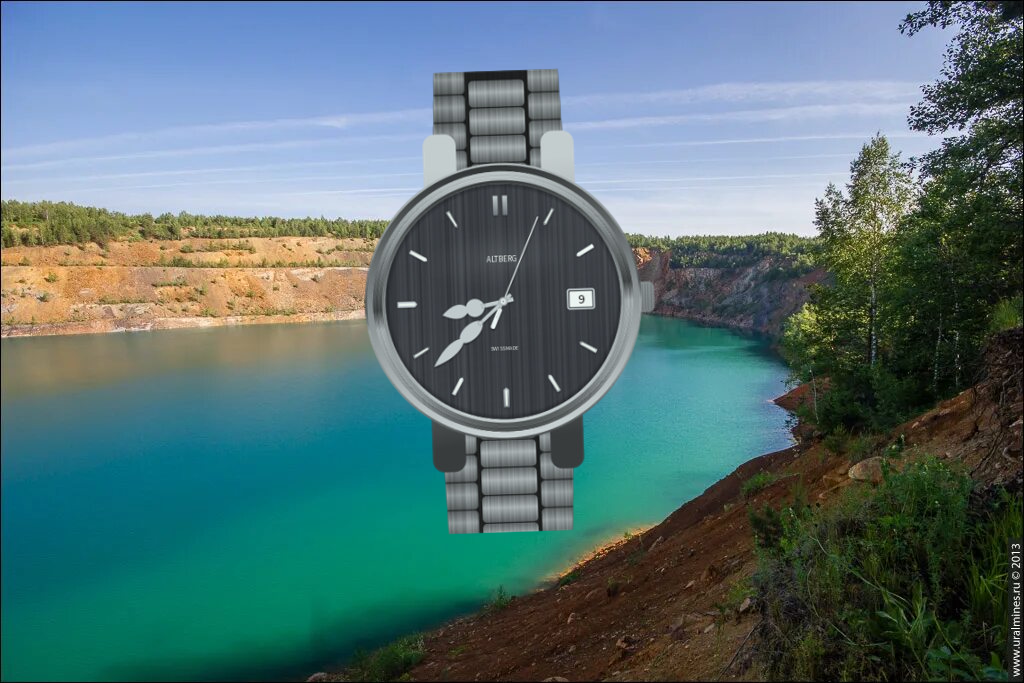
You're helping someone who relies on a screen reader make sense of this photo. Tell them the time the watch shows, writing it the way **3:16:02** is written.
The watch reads **8:38:04**
